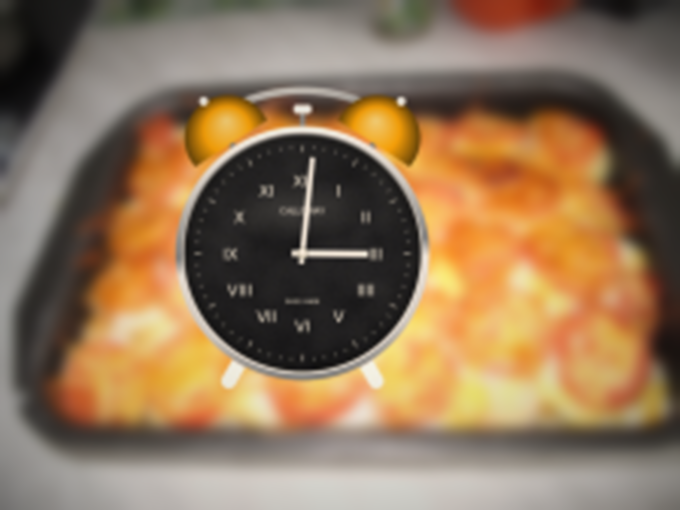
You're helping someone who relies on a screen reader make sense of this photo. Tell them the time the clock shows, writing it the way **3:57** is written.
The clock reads **3:01**
